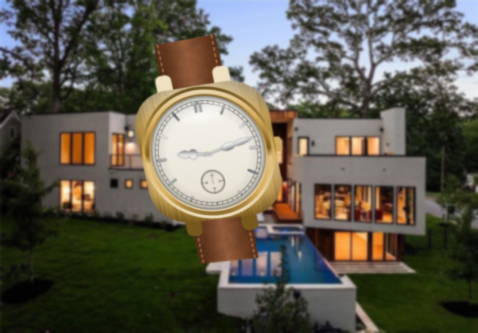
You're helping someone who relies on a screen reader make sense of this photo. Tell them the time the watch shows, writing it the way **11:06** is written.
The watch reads **9:13**
